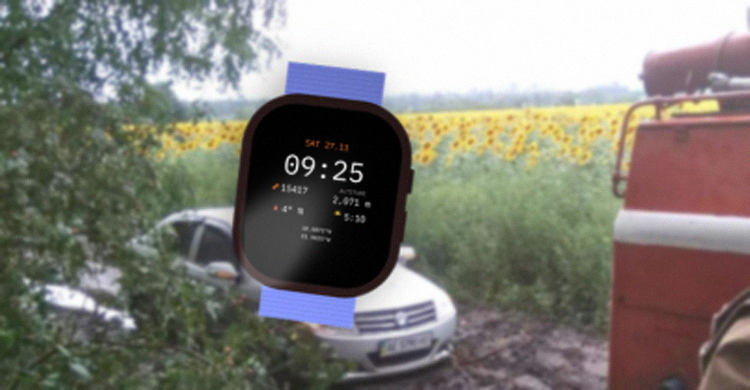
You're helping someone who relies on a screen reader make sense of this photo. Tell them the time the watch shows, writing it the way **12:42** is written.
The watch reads **9:25**
